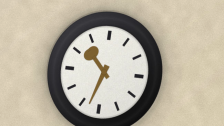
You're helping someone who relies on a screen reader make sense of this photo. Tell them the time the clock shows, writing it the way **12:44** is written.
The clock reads **10:33**
